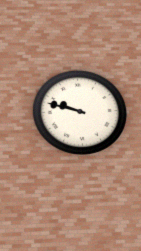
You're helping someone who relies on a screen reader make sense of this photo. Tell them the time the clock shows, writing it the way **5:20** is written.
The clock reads **9:48**
